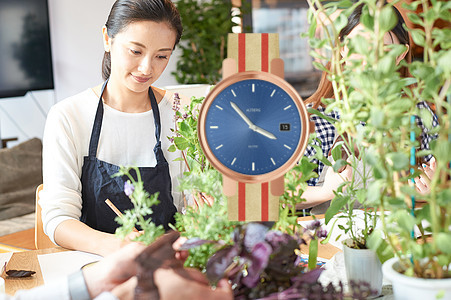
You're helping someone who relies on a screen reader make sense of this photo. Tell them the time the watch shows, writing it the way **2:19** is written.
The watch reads **3:53**
